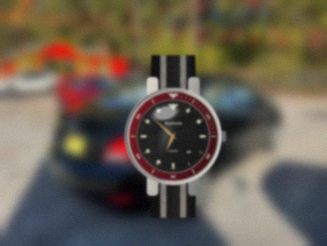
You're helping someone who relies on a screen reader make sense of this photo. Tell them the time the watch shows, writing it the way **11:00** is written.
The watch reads **6:52**
